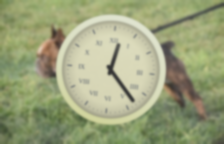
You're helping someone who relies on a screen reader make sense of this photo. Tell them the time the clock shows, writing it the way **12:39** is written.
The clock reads **12:23**
